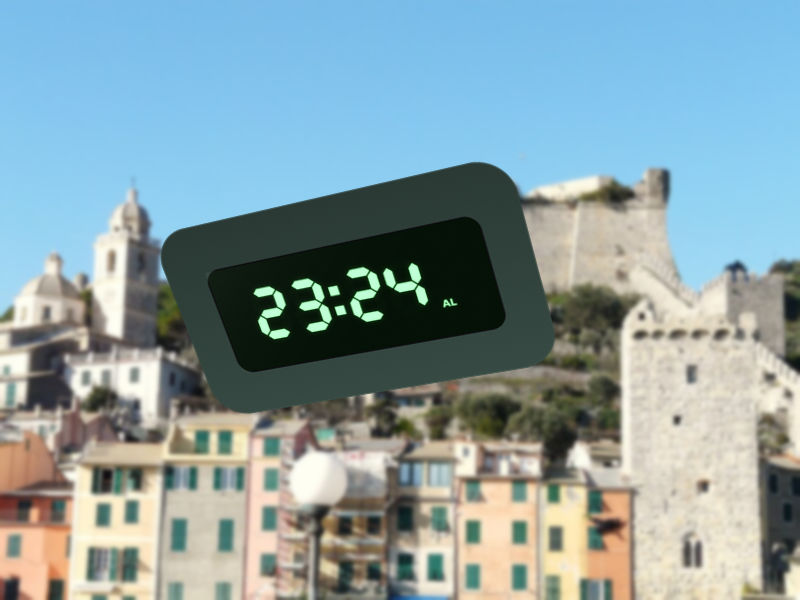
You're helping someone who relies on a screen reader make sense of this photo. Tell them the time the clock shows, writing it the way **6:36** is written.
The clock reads **23:24**
